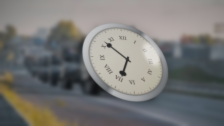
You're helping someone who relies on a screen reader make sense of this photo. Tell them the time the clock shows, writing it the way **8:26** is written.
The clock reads **6:52**
